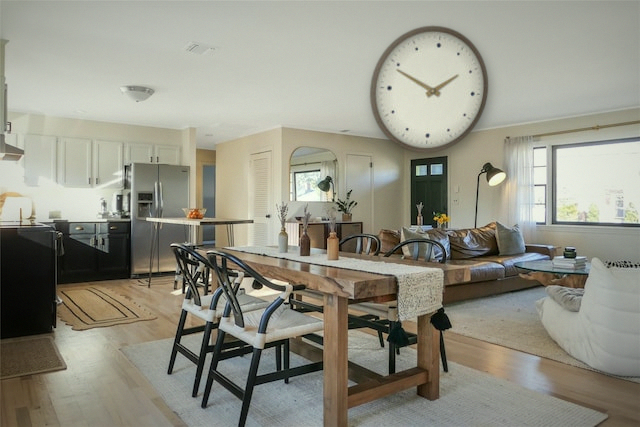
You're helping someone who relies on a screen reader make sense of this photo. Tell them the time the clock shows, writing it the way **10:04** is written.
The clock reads **1:49**
